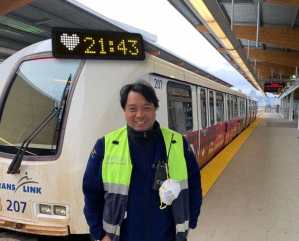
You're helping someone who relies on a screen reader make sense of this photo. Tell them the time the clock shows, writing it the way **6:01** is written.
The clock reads **21:43**
